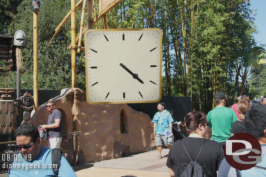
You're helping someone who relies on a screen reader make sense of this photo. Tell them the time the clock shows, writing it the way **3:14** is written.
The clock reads **4:22**
